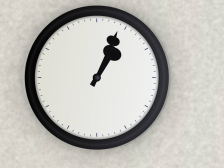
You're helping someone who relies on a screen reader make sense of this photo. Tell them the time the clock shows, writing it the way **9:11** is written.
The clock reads **1:04**
